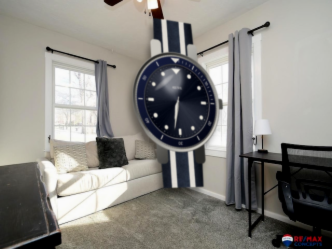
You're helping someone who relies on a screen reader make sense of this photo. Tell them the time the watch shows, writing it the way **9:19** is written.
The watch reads **6:32**
